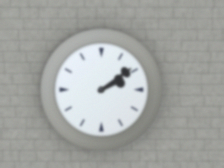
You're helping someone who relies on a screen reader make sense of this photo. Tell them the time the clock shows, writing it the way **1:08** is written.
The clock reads **2:09**
